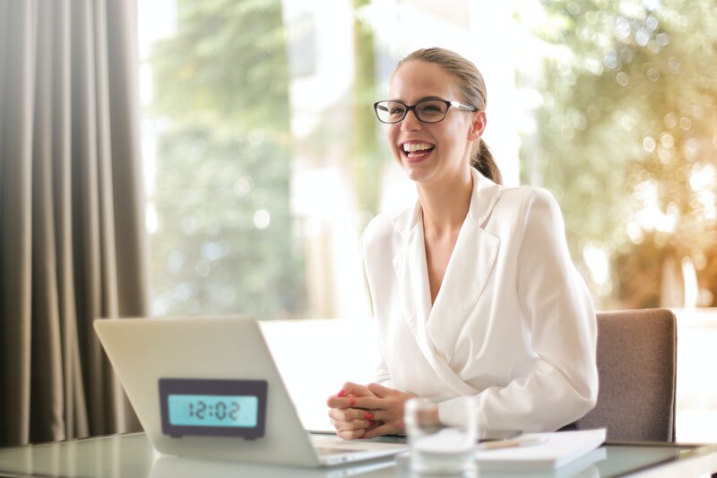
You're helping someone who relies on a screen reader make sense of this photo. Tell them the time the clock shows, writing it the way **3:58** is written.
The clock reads **12:02**
